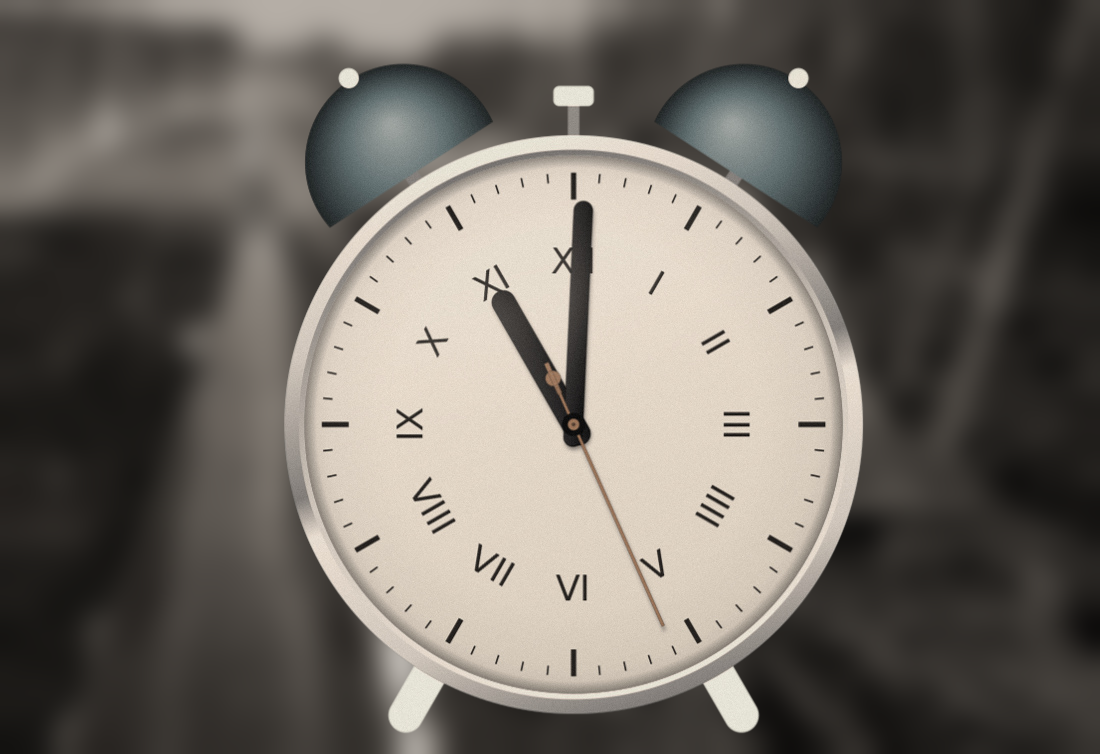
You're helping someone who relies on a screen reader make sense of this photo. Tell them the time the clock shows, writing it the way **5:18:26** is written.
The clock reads **11:00:26**
